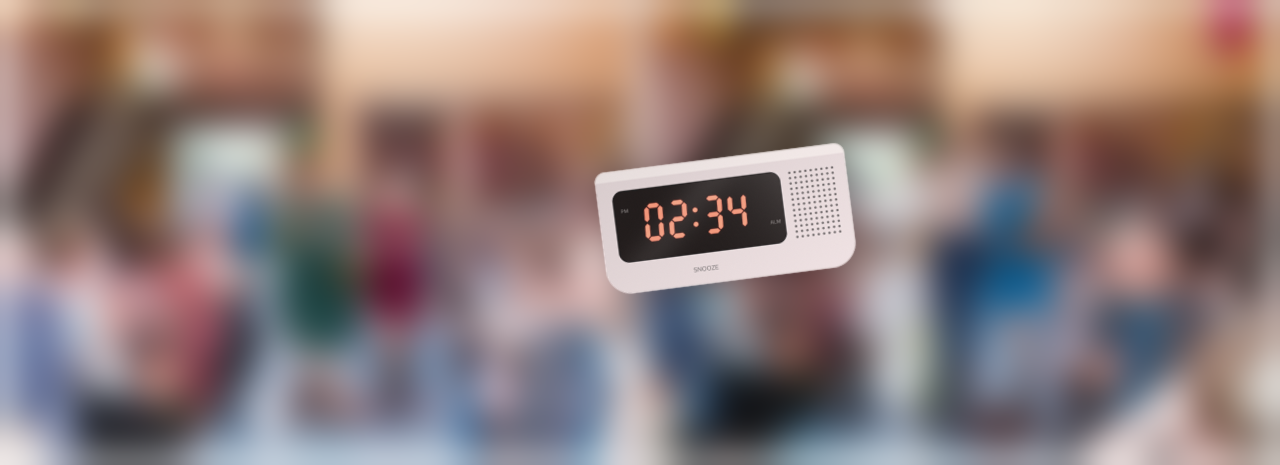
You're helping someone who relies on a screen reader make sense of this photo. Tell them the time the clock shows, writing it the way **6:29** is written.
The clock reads **2:34**
